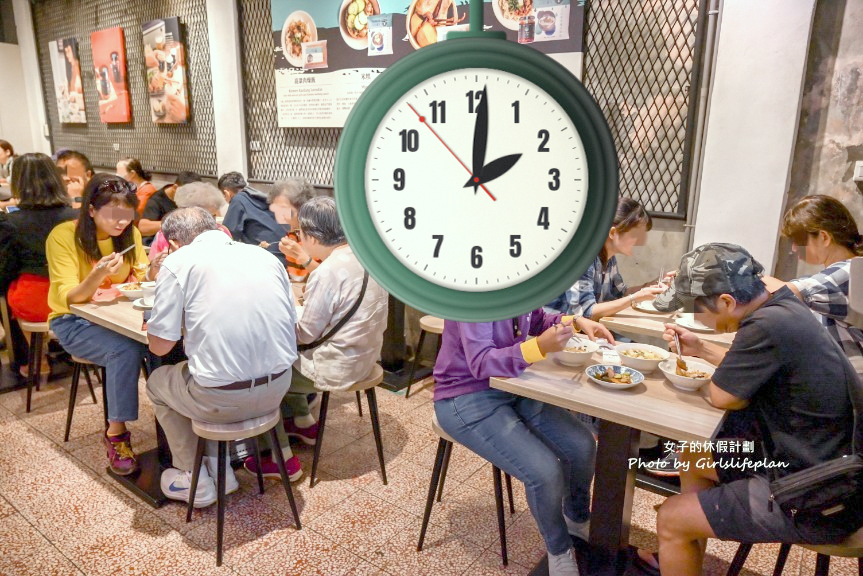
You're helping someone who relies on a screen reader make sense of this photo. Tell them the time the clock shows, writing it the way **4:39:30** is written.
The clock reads **2:00:53**
